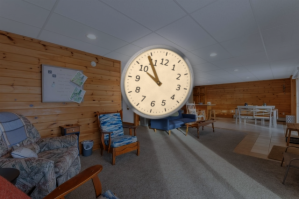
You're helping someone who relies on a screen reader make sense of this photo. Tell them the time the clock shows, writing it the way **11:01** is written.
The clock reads **9:54**
